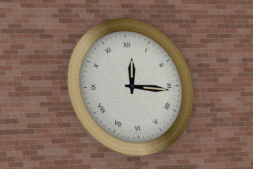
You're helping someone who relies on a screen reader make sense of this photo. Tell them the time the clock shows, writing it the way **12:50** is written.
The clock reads **12:16**
